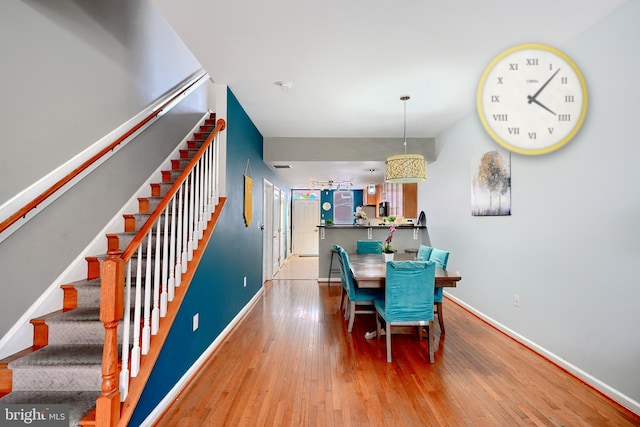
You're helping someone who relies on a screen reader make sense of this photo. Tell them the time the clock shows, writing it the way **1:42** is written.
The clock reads **4:07**
